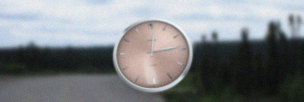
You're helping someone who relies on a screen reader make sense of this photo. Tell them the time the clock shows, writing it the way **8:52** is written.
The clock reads **12:14**
